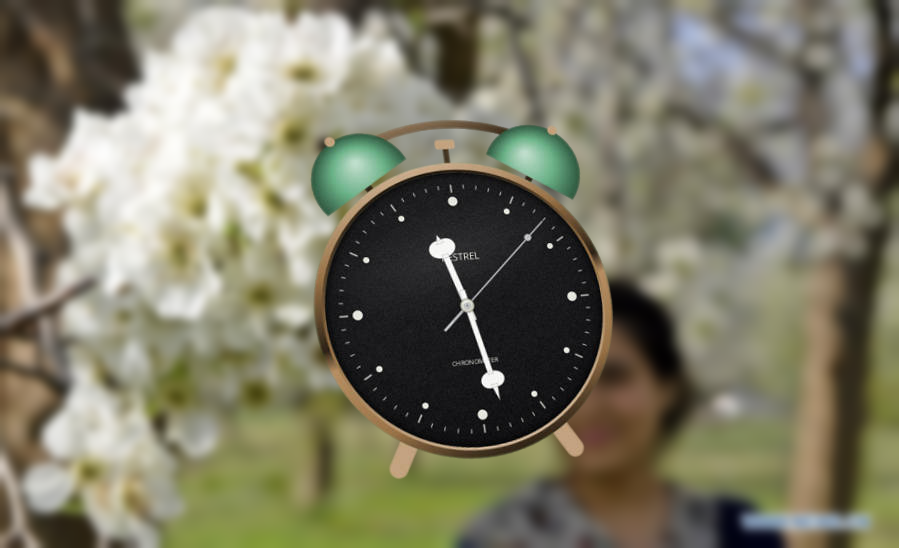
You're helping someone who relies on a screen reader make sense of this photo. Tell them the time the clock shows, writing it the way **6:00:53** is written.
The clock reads **11:28:08**
